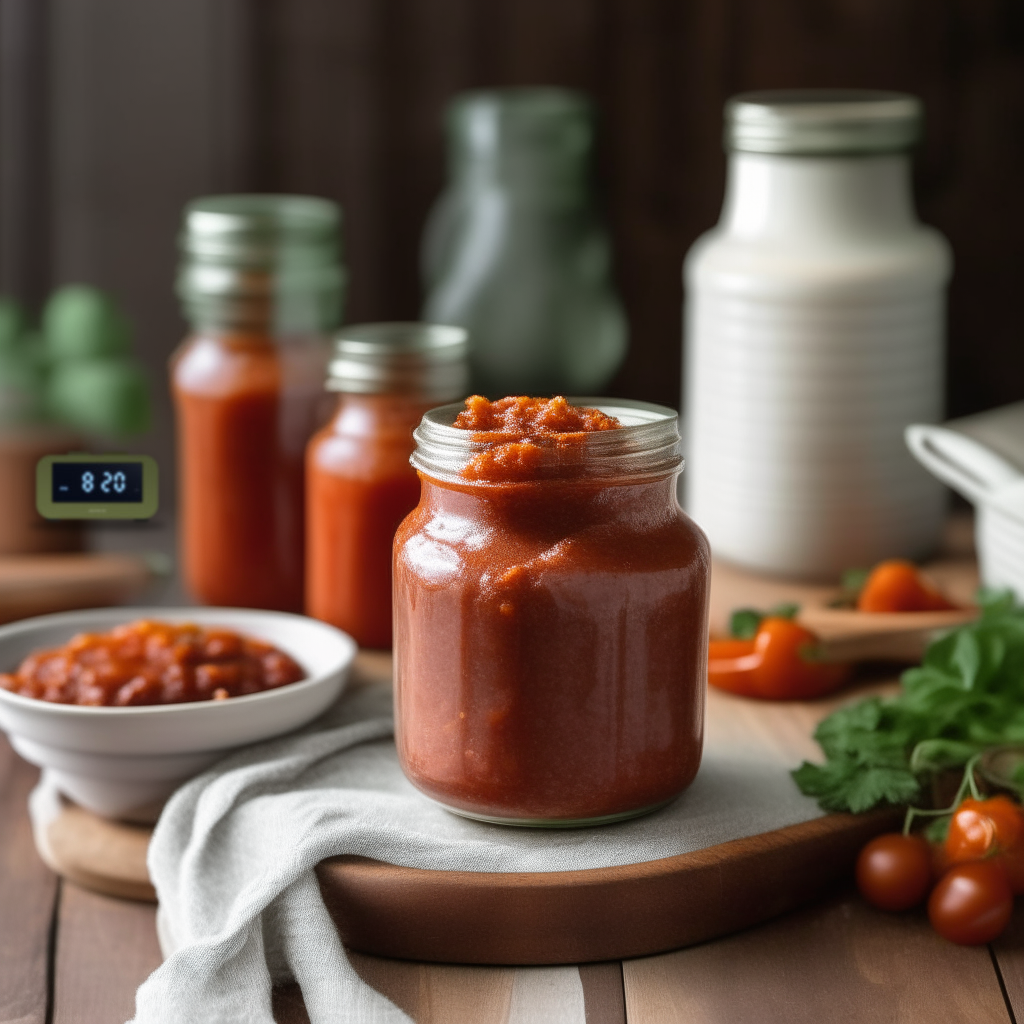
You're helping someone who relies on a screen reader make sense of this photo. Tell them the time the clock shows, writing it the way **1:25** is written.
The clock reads **8:20**
